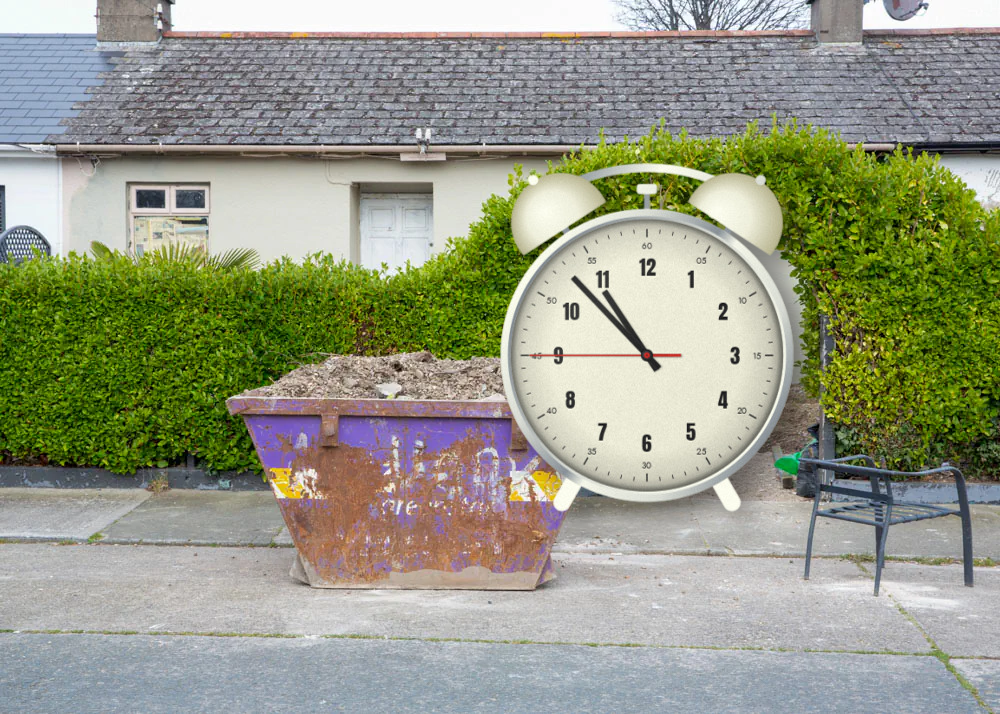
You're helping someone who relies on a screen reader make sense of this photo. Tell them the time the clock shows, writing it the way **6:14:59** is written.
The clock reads **10:52:45**
